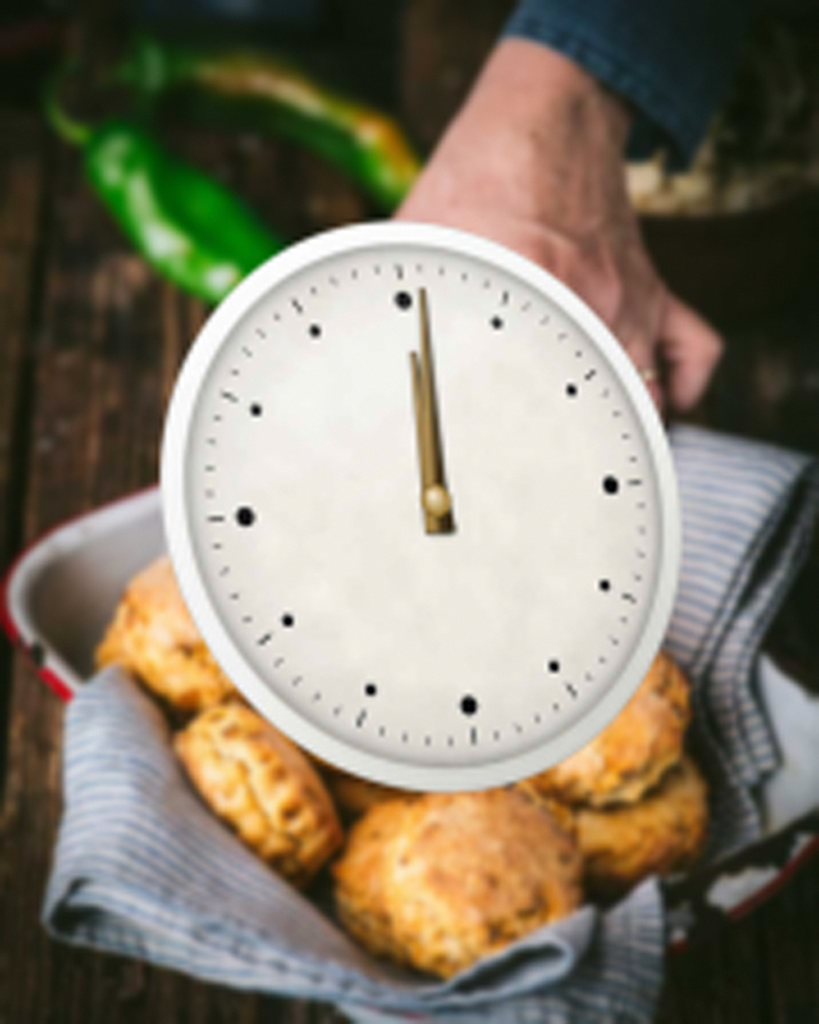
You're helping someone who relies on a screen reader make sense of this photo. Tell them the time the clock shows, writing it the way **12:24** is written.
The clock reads **12:01**
